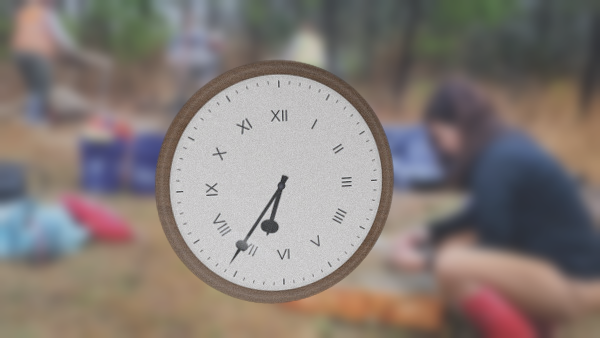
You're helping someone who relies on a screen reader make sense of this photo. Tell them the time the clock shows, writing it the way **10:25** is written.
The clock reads **6:36**
